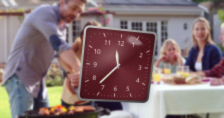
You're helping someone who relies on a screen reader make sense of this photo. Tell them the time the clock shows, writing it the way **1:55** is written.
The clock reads **11:37**
